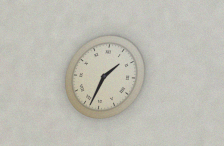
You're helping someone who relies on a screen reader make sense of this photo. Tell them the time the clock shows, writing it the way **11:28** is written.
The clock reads **1:33**
